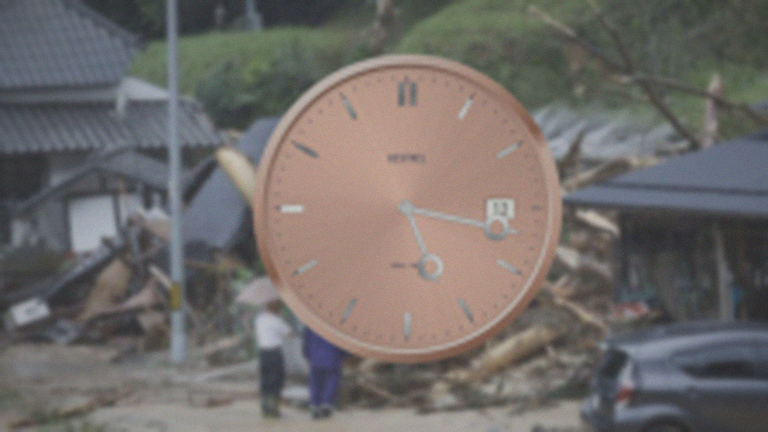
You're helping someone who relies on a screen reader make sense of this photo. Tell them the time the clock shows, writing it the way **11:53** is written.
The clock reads **5:17**
